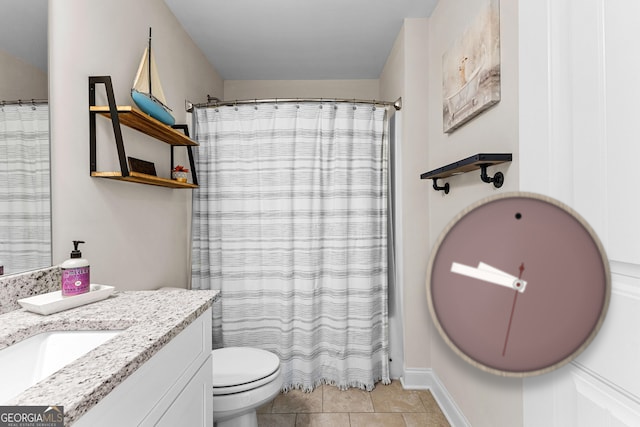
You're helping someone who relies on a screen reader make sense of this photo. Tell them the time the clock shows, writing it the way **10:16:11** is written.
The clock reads **9:47:32**
